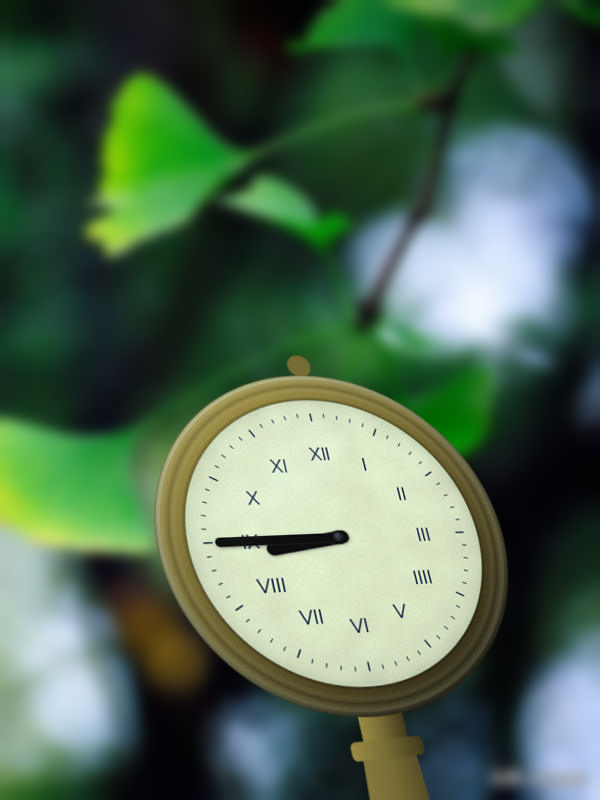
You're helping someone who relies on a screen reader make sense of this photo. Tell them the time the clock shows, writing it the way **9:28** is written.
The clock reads **8:45**
